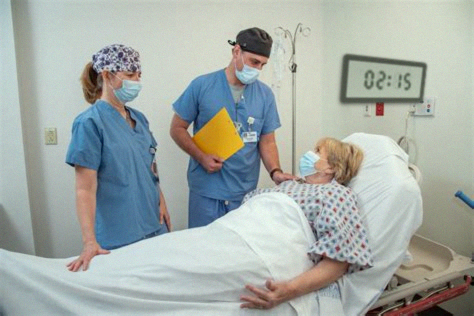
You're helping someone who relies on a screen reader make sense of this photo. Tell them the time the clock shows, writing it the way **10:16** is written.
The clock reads **2:15**
